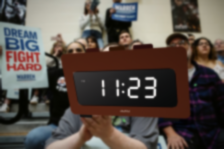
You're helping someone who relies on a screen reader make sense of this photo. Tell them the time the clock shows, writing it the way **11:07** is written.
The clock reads **11:23**
